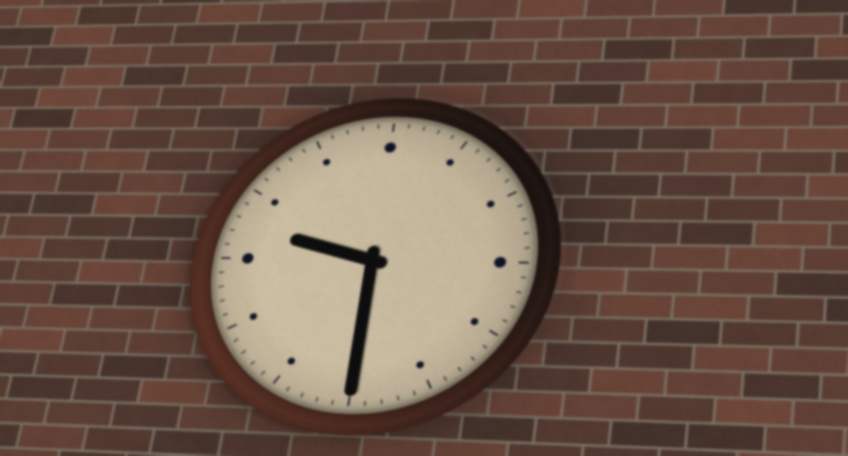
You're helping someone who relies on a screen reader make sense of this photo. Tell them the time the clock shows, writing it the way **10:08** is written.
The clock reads **9:30**
